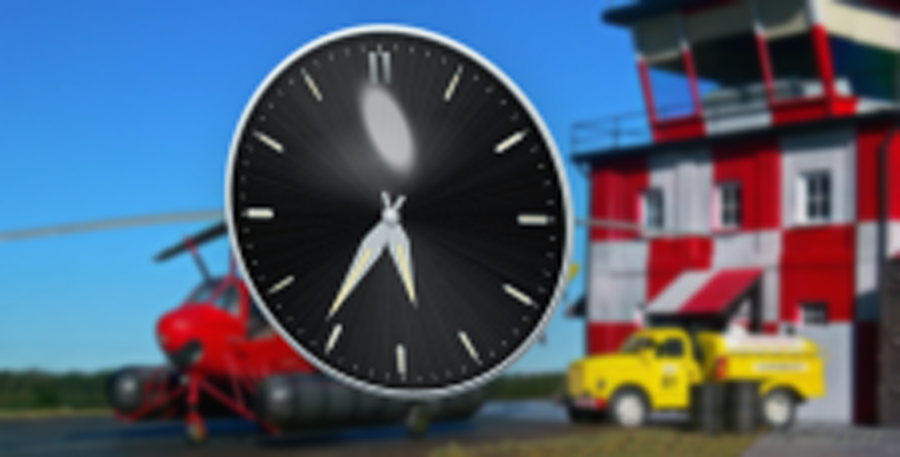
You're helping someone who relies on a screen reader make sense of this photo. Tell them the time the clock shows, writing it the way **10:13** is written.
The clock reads **5:36**
